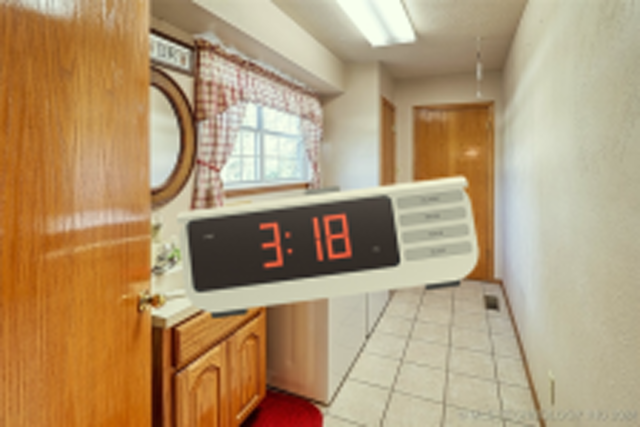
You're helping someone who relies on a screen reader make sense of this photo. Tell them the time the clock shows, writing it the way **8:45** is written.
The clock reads **3:18**
